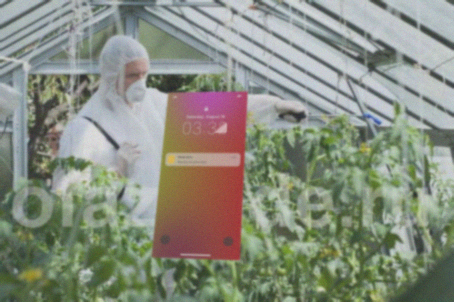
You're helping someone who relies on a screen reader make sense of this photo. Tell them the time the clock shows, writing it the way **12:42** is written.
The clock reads **3:32**
